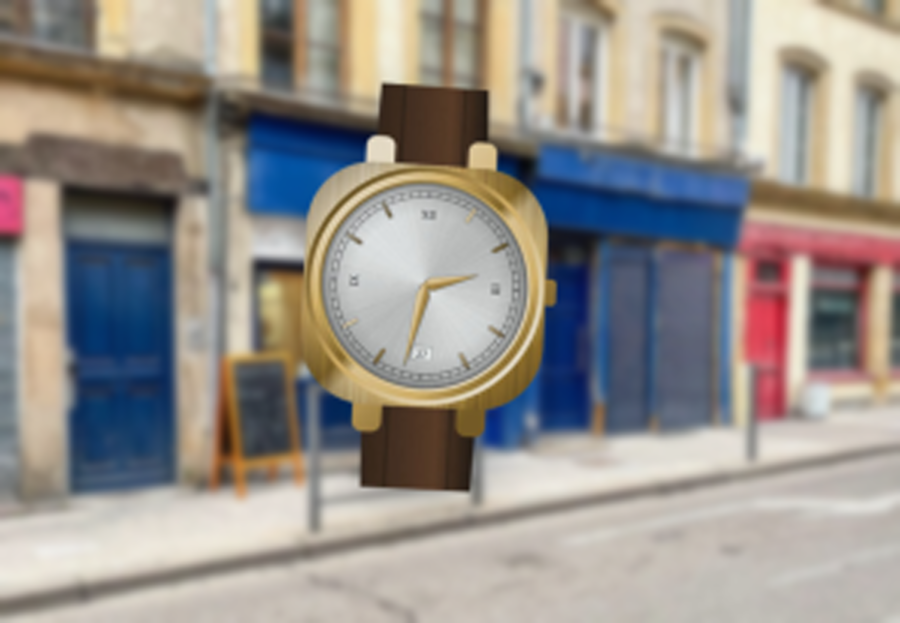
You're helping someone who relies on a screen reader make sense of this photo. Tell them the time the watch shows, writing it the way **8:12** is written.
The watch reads **2:32**
